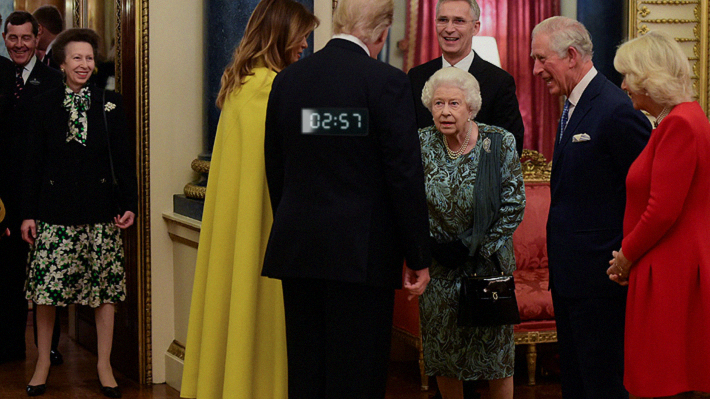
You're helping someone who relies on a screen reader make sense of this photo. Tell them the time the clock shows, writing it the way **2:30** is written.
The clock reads **2:57**
